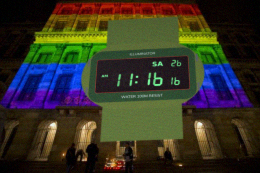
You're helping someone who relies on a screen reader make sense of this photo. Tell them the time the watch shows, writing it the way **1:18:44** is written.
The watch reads **11:16:16**
